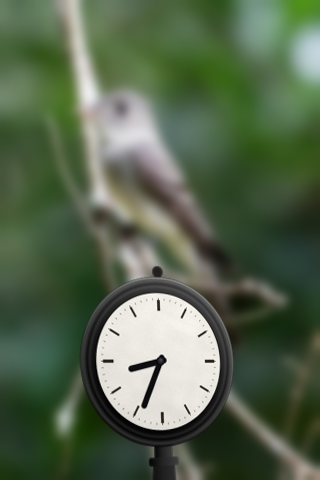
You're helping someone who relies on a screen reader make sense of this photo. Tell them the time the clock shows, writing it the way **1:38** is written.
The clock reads **8:34**
